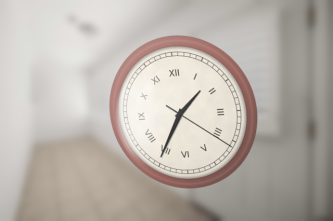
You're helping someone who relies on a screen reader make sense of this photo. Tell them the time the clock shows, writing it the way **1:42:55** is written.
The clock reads **1:35:21**
